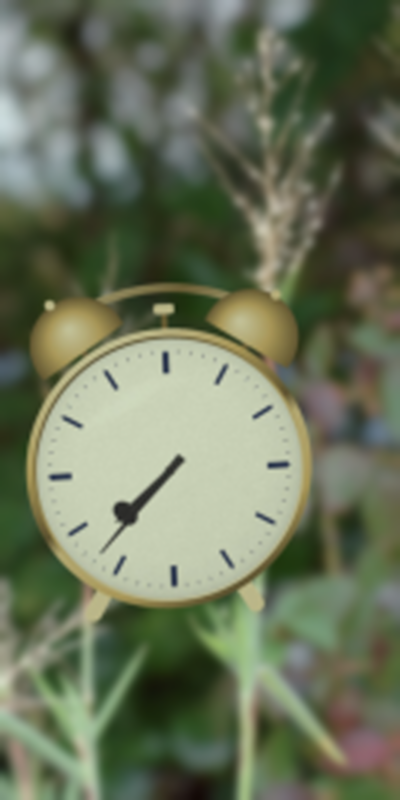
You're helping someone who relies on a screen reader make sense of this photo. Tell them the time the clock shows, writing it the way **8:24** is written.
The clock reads **7:37**
